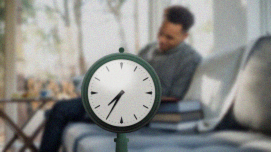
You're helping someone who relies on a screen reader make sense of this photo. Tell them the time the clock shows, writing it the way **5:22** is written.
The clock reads **7:35**
